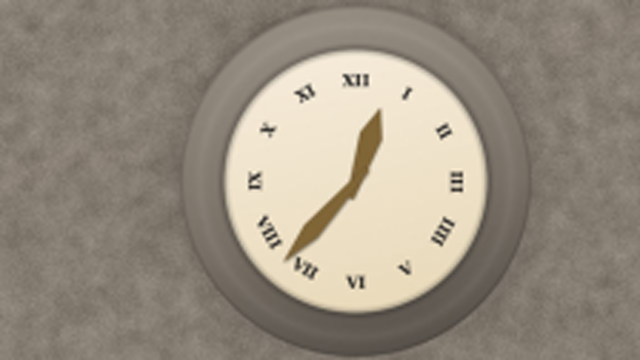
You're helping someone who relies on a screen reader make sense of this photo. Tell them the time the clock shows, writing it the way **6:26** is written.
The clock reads **12:37**
